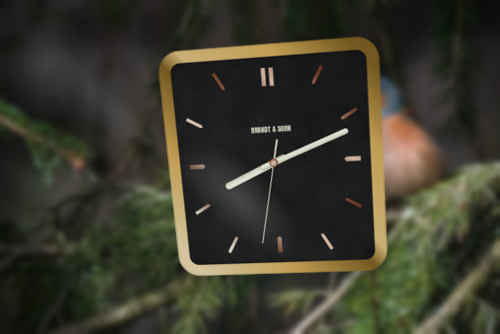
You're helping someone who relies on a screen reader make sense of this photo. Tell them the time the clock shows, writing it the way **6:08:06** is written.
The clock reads **8:11:32**
